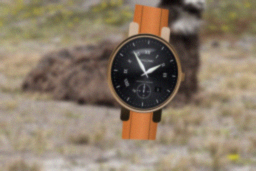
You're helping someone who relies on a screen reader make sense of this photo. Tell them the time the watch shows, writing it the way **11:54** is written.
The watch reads **1:54**
